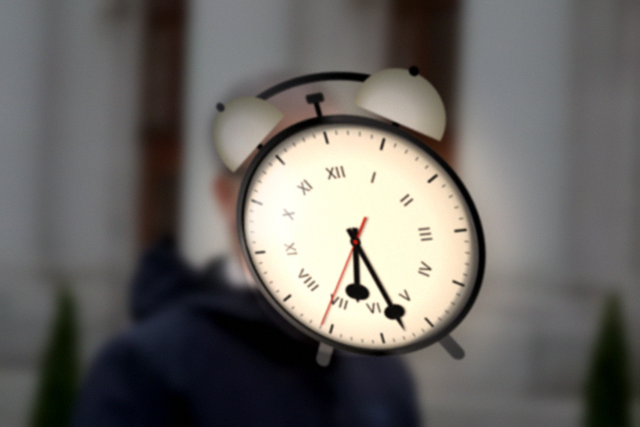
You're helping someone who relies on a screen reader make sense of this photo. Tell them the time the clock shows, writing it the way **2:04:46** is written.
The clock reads **6:27:36**
